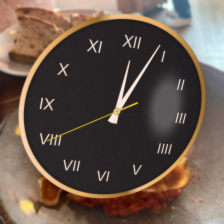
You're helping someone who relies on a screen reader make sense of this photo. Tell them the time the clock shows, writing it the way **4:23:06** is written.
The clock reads **12:03:40**
